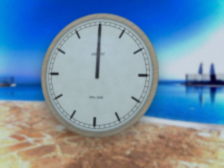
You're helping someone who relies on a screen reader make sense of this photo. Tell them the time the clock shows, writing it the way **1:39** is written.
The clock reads **12:00**
